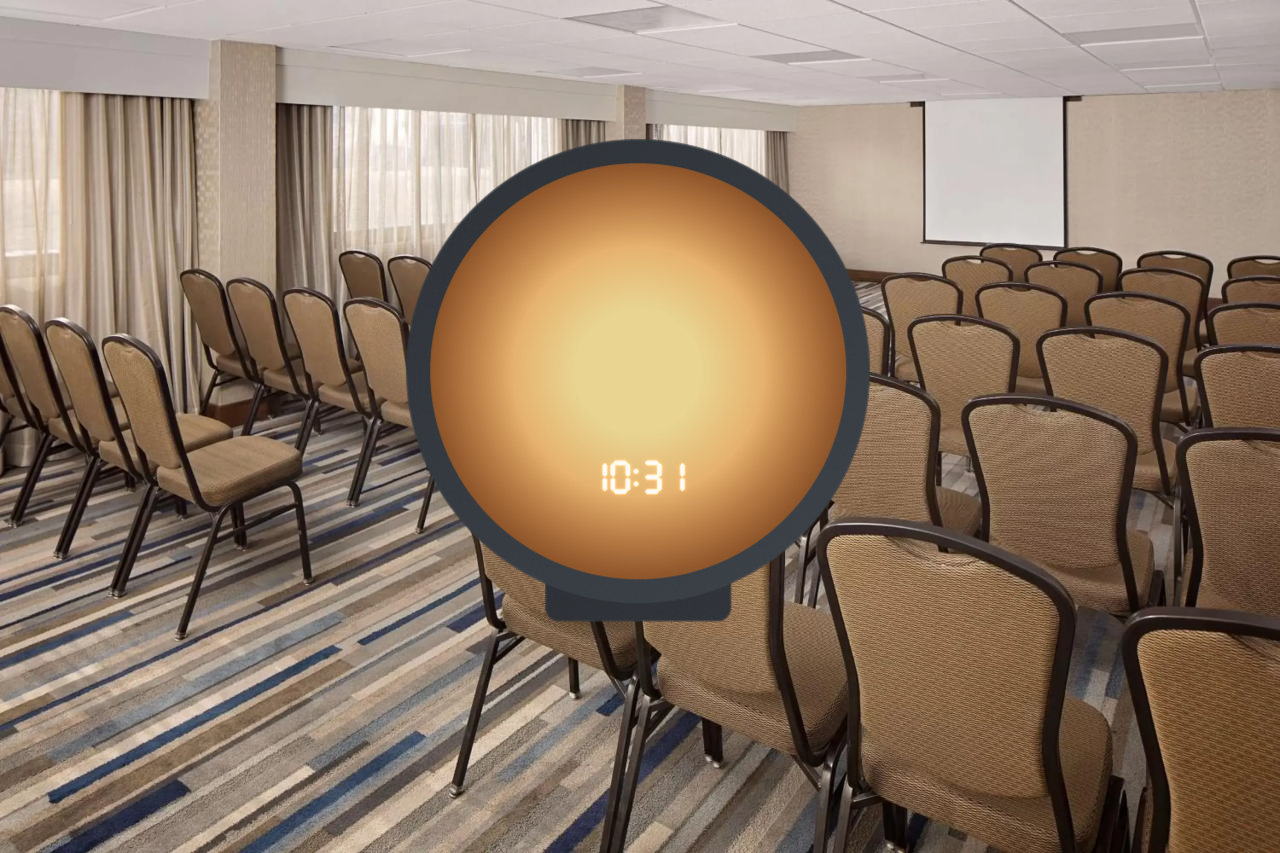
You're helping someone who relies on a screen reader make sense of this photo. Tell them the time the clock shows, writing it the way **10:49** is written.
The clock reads **10:31**
